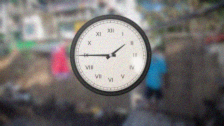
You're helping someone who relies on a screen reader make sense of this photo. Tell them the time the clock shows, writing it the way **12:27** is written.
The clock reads **1:45**
